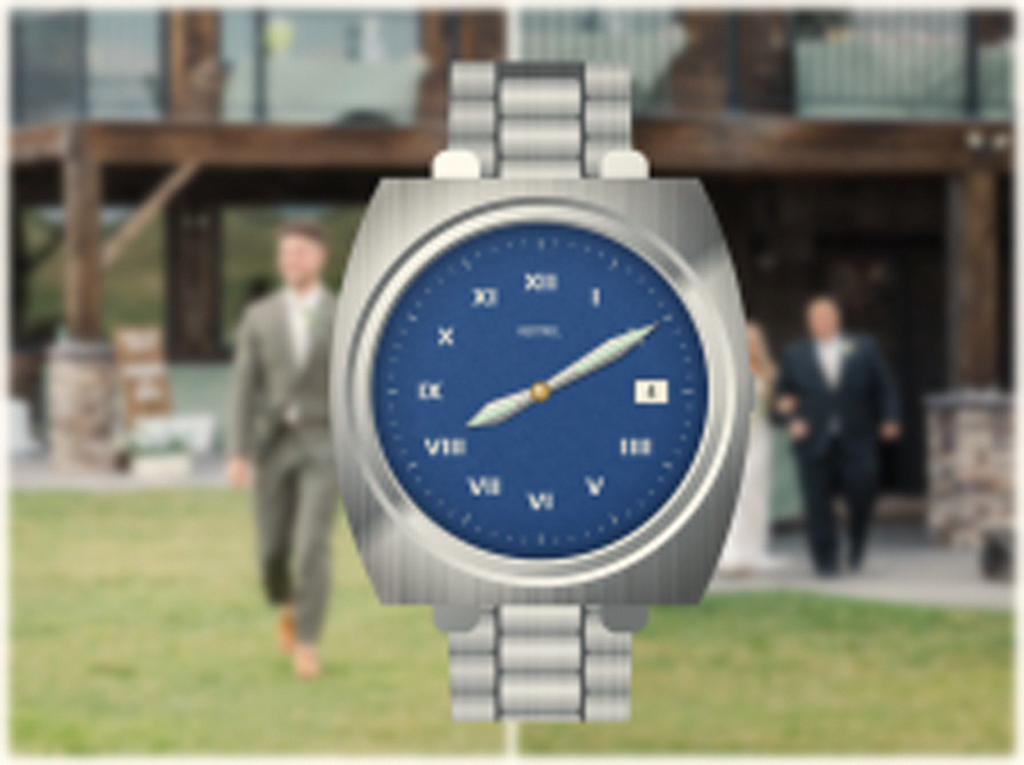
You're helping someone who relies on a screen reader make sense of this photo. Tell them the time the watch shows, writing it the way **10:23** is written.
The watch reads **8:10**
